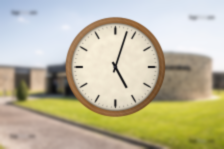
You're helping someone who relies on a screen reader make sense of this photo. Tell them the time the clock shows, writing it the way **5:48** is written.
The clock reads **5:03**
